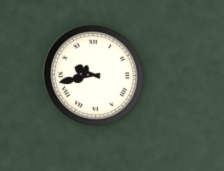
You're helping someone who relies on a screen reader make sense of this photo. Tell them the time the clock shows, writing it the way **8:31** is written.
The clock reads **9:43**
